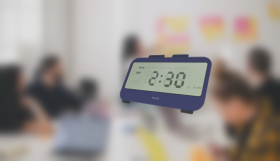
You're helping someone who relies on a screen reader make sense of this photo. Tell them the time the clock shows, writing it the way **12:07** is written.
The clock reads **2:30**
